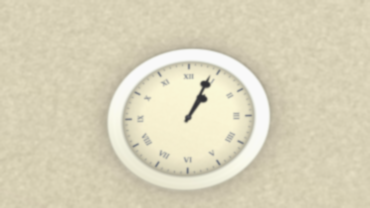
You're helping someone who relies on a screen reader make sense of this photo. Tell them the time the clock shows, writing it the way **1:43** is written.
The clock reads **1:04**
